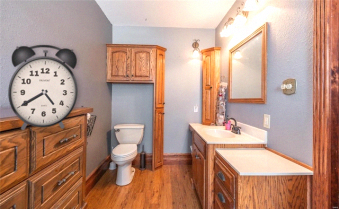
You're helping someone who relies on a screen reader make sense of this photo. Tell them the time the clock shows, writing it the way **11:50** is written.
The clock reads **4:40**
